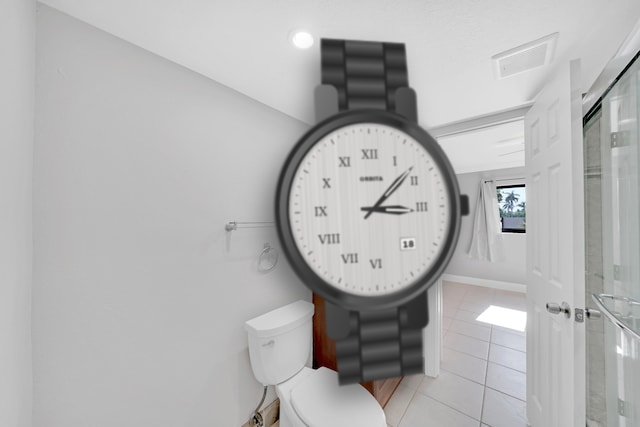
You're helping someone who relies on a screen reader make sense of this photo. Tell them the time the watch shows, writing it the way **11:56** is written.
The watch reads **3:08**
